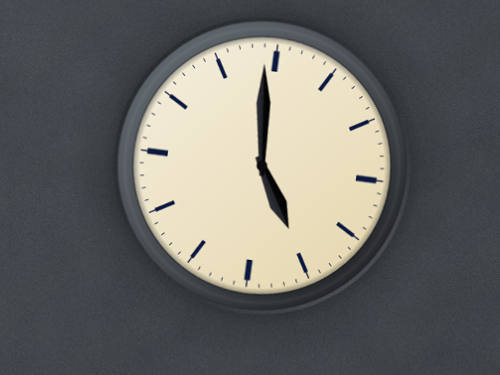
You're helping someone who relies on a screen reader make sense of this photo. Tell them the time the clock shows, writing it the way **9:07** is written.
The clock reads **4:59**
